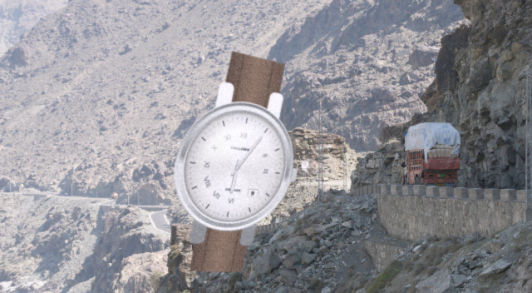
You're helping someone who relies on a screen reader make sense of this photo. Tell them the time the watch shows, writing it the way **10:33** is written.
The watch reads **6:05**
